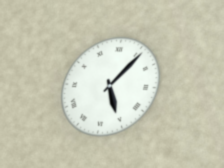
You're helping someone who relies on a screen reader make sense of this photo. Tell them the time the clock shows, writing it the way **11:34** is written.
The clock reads **5:06**
